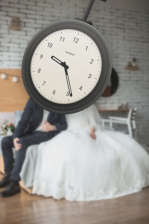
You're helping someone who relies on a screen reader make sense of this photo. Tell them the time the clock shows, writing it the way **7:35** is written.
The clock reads **9:24**
